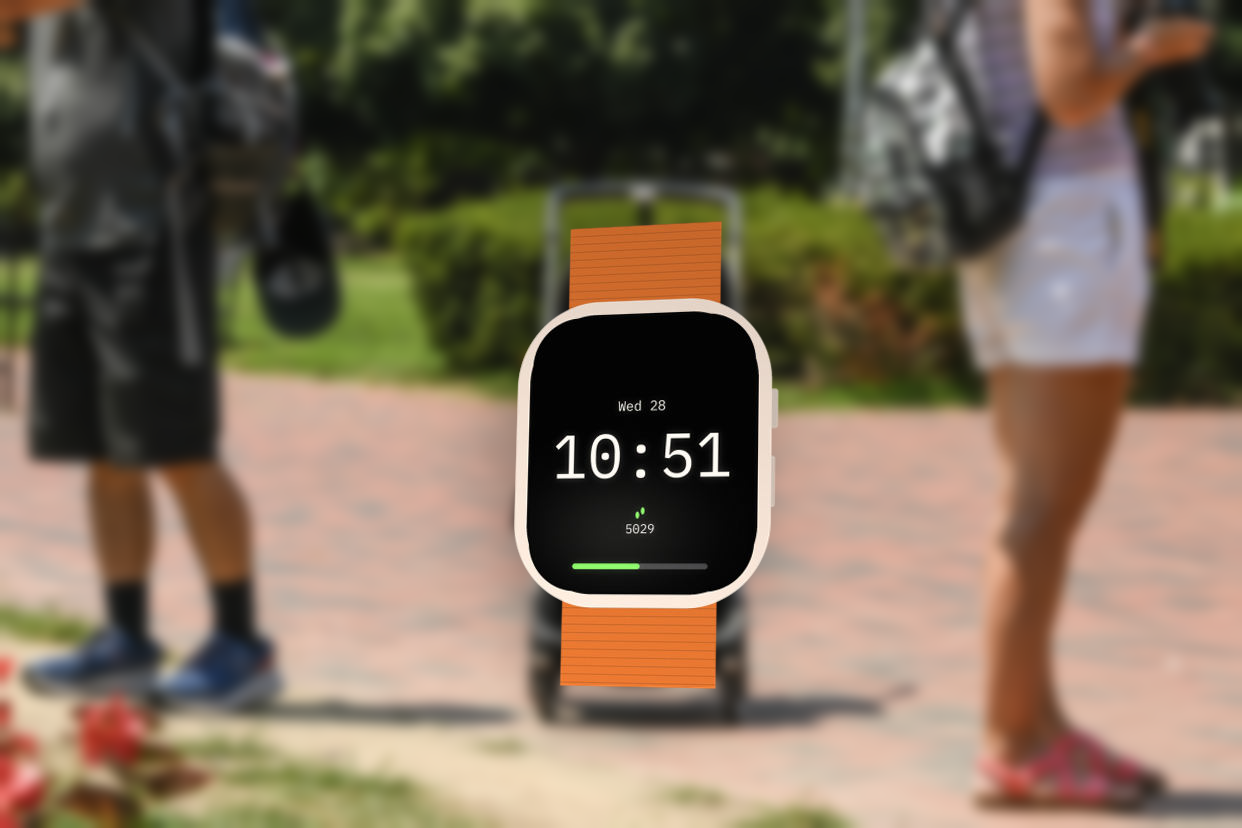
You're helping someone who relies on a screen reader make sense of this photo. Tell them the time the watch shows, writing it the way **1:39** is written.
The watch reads **10:51**
